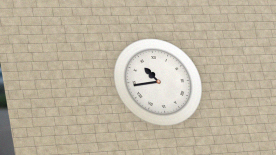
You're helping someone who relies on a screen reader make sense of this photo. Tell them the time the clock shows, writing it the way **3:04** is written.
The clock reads **10:44**
